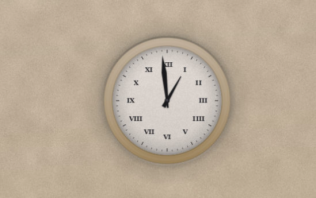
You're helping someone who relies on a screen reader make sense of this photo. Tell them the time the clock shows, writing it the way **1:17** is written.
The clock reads **12:59**
